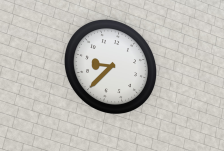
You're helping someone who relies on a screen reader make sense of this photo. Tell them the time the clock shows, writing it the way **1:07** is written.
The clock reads **8:35**
